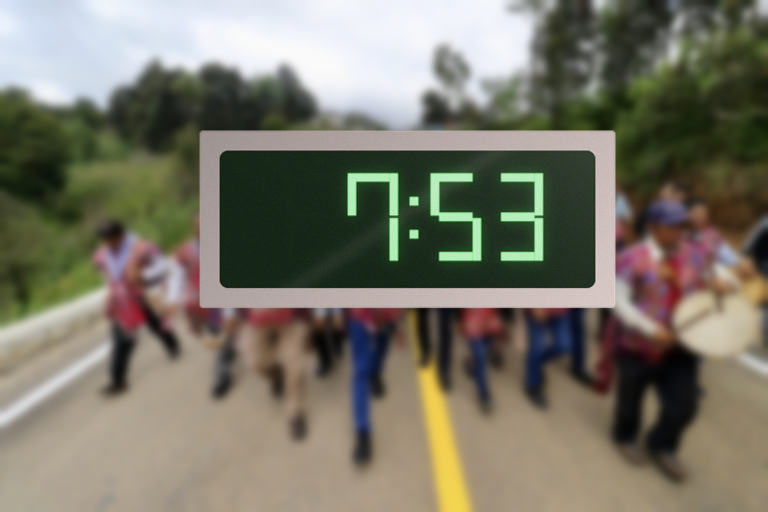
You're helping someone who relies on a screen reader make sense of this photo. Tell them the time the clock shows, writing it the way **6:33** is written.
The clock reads **7:53**
